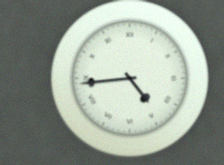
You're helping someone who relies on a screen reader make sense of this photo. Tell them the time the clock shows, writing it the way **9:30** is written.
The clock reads **4:44**
